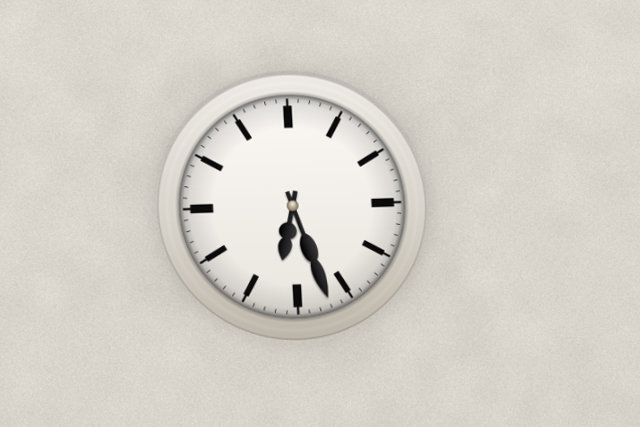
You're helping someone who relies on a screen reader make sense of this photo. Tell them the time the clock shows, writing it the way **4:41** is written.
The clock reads **6:27**
